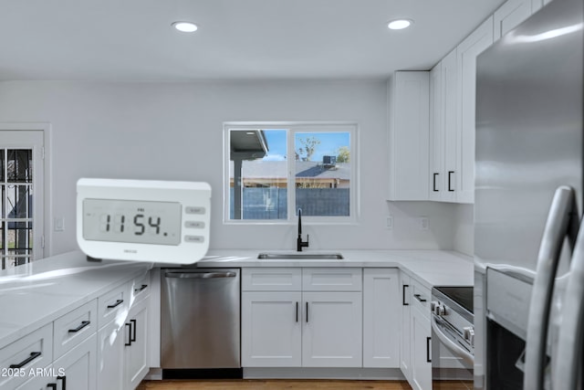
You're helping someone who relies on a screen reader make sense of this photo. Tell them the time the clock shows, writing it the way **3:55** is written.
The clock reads **11:54**
